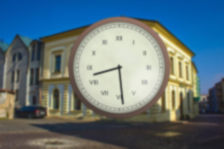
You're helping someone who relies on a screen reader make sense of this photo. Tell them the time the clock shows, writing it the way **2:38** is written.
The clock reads **8:29**
